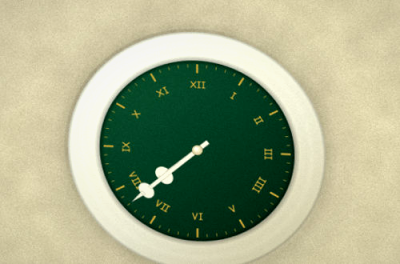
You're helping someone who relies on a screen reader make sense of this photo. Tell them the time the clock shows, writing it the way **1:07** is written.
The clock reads **7:38**
